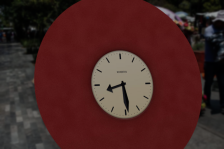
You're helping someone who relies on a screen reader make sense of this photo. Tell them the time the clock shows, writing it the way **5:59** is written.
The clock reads **8:29**
